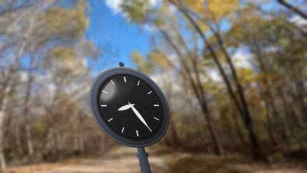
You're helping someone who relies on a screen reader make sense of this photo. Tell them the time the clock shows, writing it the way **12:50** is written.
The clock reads **8:25**
